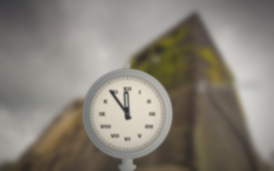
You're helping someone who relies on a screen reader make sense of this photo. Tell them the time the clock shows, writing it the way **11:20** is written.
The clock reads **11:54**
